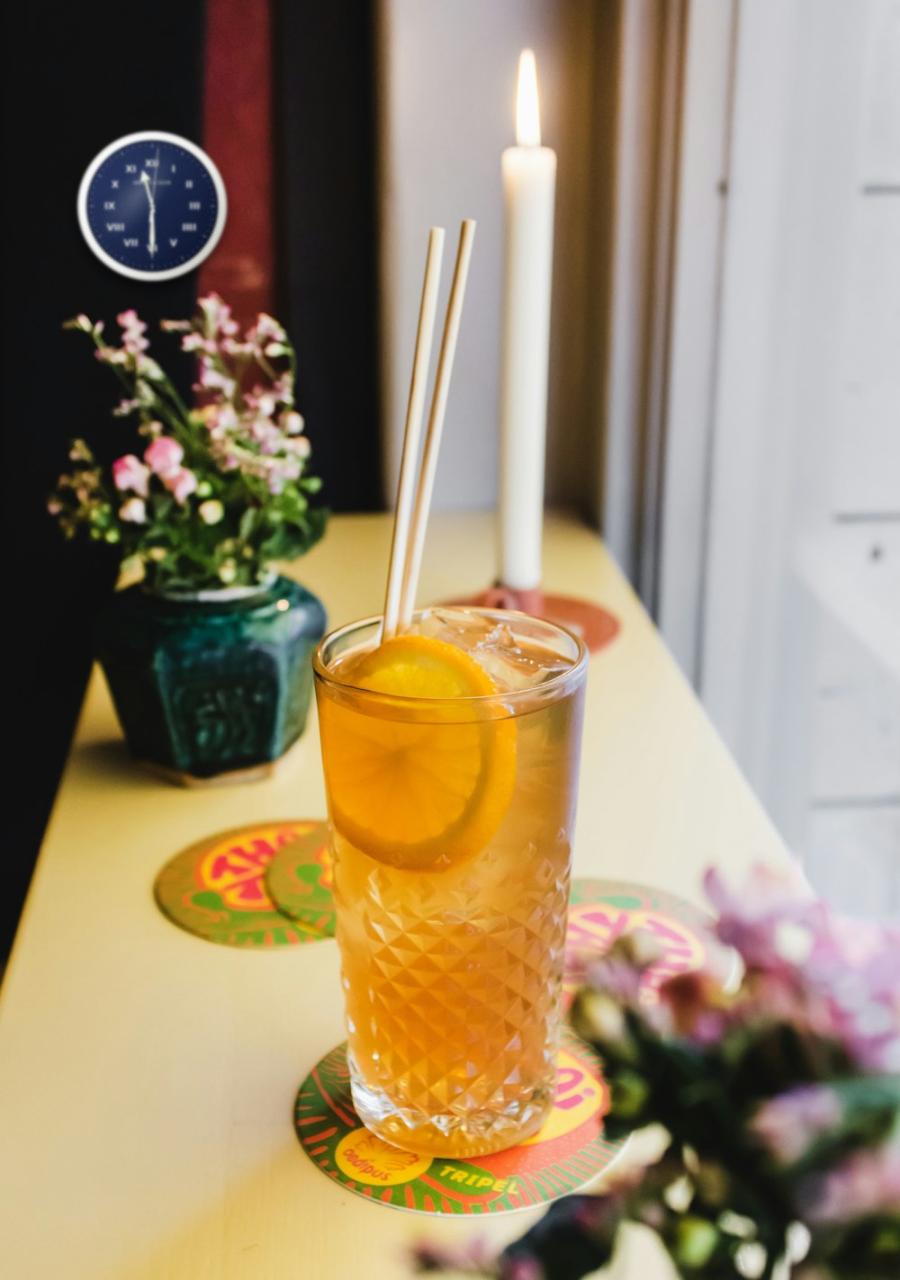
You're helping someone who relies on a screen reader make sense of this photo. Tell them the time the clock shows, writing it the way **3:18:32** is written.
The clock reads **11:30:01**
